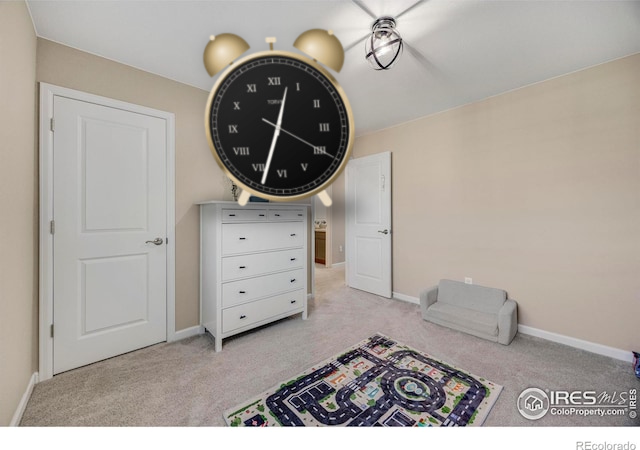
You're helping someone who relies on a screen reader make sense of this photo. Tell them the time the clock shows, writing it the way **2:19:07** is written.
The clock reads **12:33:20**
